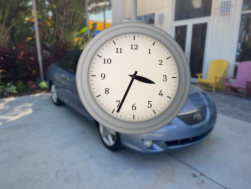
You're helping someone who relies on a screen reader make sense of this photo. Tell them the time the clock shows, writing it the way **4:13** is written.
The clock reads **3:34**
